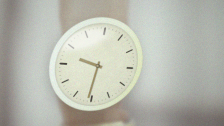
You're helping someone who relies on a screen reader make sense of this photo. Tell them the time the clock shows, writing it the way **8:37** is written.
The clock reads **9:31**
